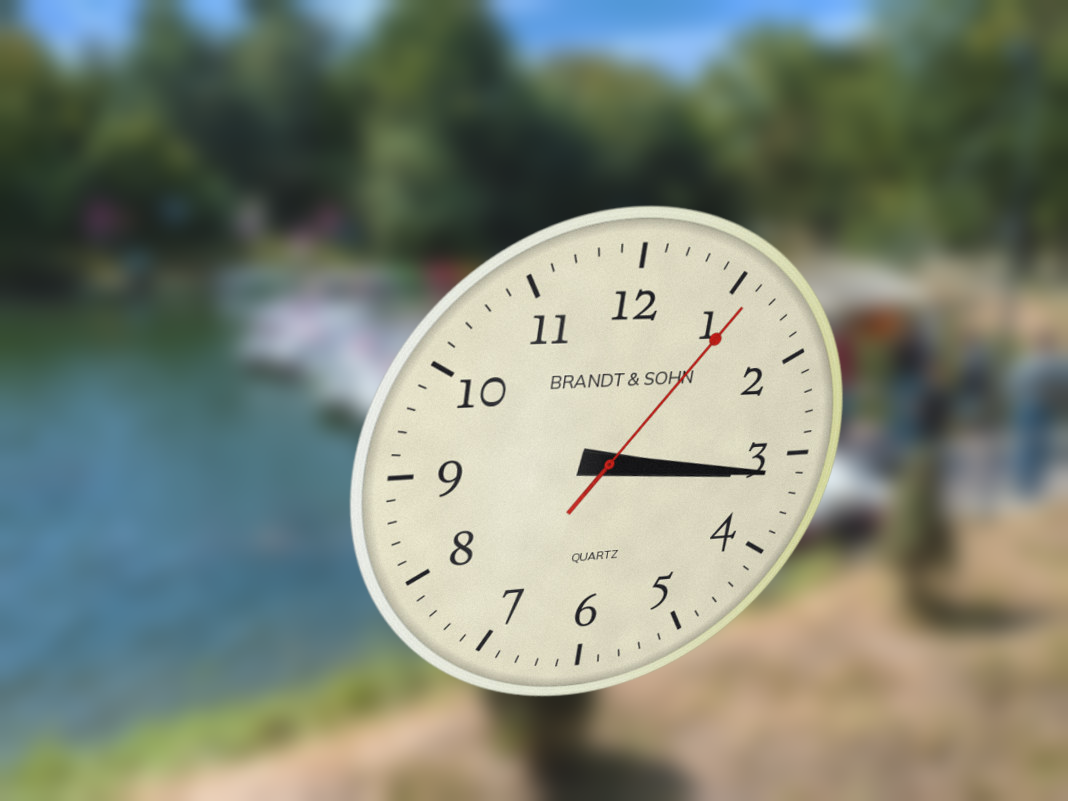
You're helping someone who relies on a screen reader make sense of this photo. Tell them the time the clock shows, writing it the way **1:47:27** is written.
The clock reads **3:16:06**
